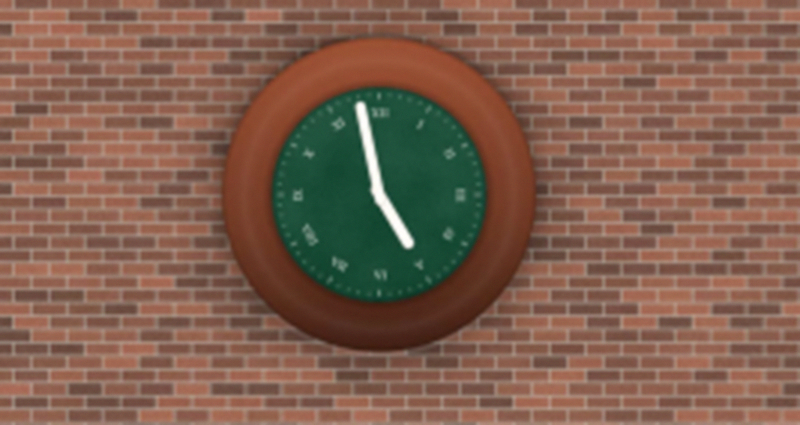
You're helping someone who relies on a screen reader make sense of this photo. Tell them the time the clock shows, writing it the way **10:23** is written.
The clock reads **4:58**
